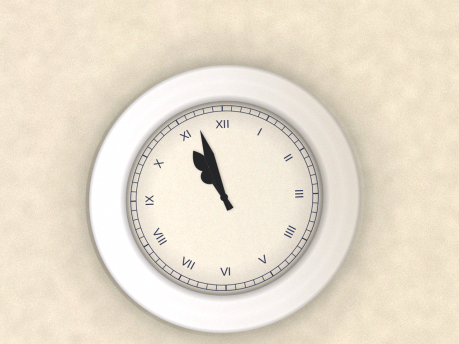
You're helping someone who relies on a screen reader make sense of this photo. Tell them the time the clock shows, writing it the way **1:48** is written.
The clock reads **10:57**
